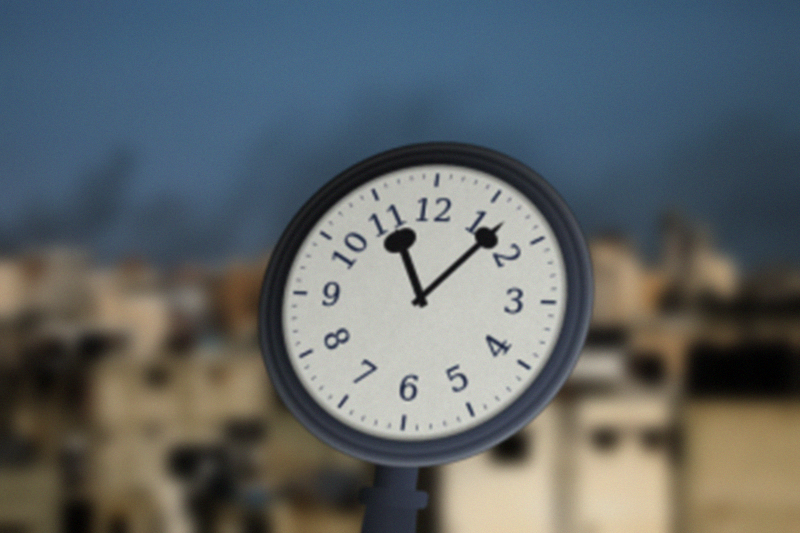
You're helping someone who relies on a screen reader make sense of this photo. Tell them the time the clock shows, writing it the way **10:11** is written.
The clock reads **11:07**
